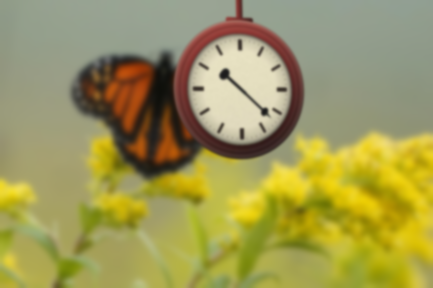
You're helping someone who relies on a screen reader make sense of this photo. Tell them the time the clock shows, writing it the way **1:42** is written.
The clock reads **10:22**
